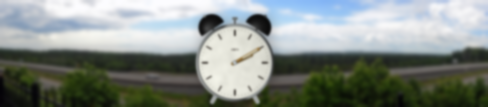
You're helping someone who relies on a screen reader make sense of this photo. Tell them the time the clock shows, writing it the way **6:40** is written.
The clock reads **2:10**
